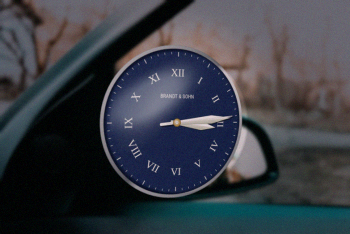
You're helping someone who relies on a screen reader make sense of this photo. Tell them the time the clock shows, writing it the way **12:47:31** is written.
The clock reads **3:14:14**
